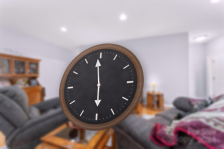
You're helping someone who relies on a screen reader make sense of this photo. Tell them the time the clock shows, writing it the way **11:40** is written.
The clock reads **5:59**
